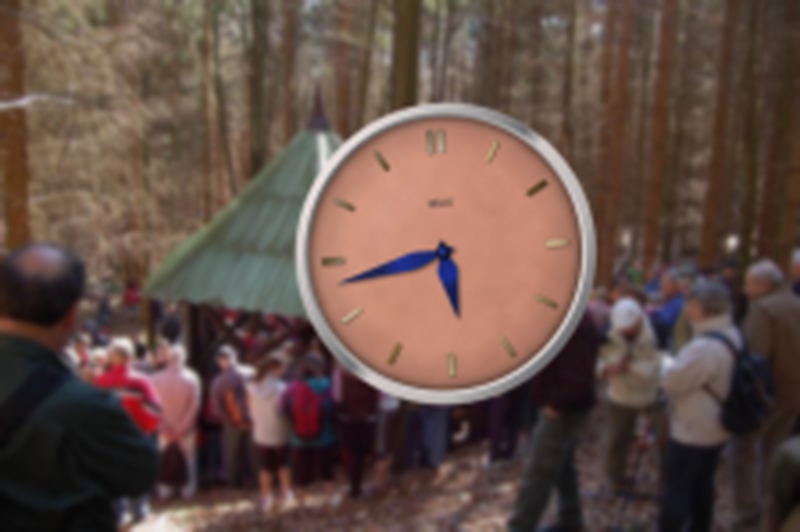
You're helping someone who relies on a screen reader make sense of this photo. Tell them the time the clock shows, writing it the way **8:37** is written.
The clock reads **5:43**
